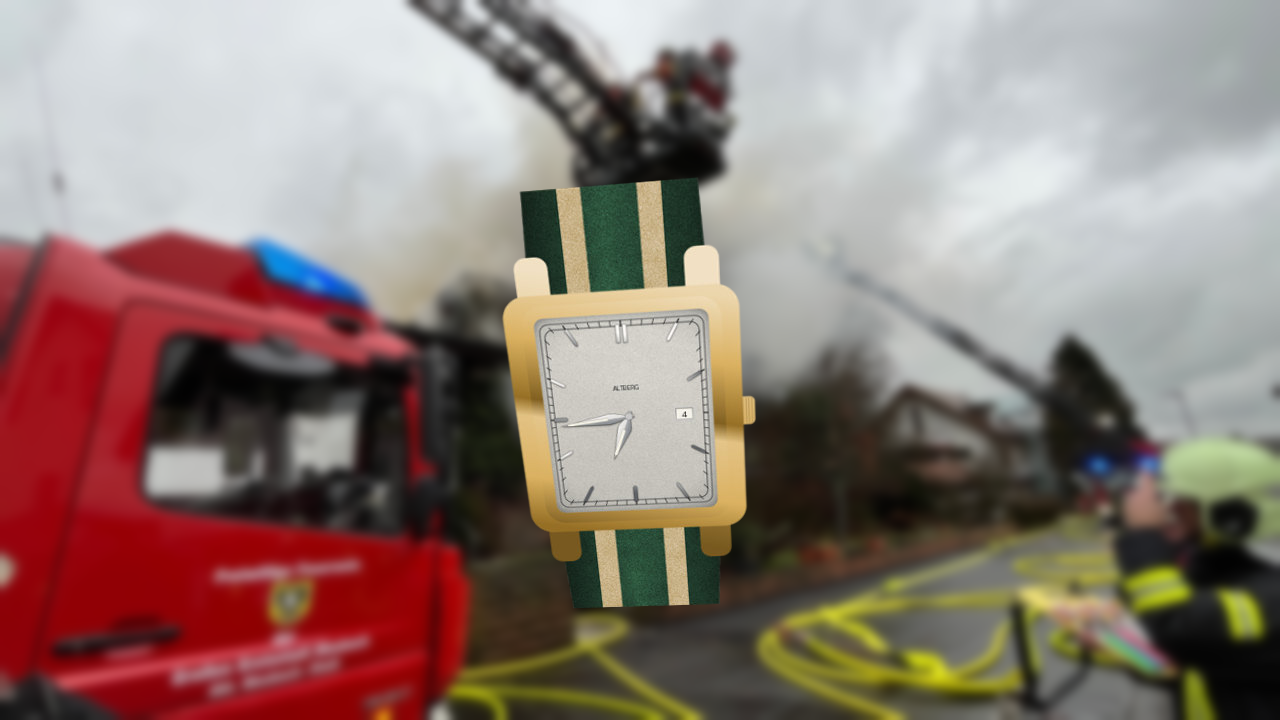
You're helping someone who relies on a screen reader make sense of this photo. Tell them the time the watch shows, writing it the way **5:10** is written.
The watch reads **6:44**
